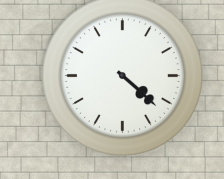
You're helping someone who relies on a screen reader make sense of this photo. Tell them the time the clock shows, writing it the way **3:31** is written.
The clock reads **4:22**
